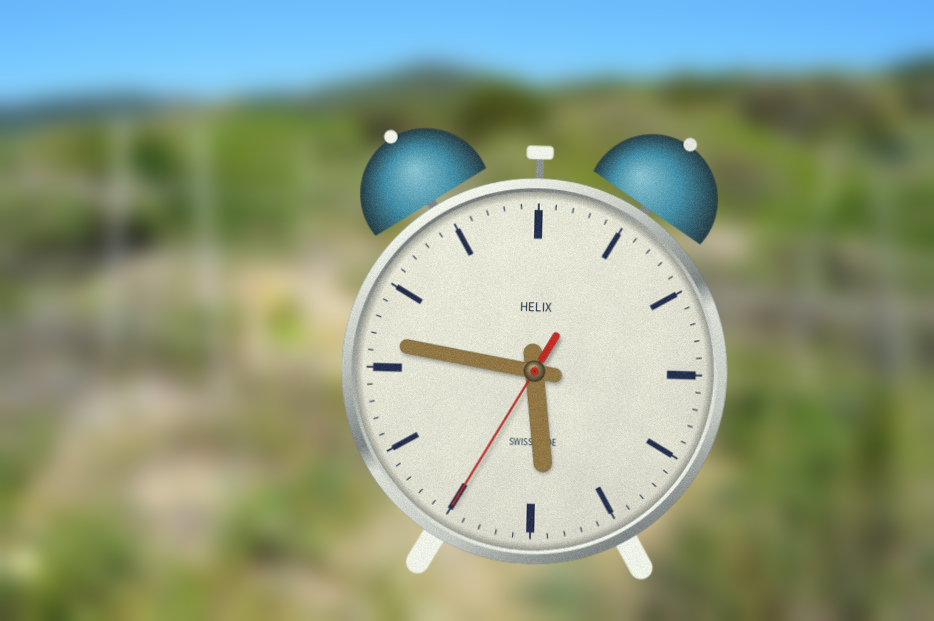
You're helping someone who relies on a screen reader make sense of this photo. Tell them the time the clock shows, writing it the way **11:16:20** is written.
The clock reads **5:46:35**
